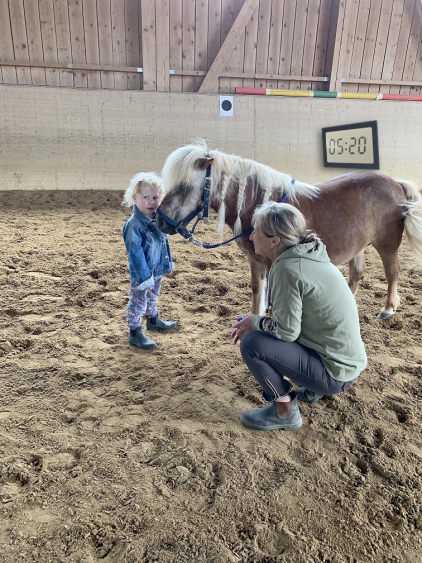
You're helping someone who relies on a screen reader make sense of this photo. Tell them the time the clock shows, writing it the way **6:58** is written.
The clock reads **5:20**
